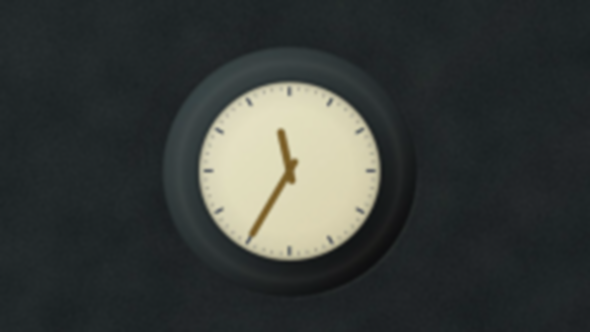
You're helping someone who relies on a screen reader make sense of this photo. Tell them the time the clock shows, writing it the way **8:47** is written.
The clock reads **11:35**
